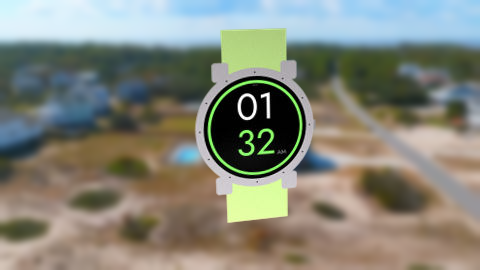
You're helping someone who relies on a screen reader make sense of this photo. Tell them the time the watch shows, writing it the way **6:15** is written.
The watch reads **1:32**
